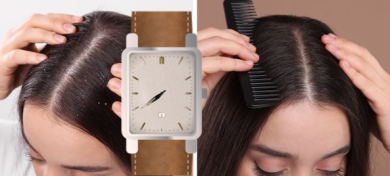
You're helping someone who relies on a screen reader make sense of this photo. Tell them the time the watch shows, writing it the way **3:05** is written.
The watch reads **7:39**
